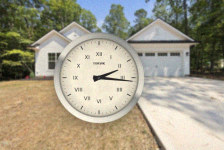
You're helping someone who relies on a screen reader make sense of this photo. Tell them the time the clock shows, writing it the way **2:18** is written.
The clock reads **2:16**
